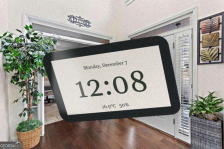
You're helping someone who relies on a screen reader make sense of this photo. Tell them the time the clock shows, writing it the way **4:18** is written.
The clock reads **12:08**
